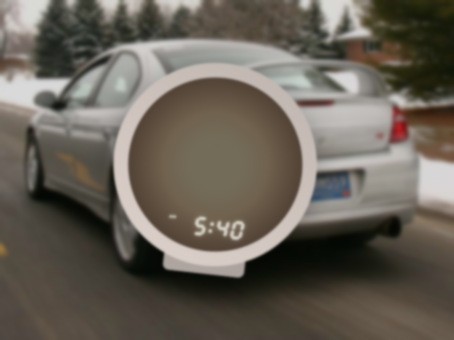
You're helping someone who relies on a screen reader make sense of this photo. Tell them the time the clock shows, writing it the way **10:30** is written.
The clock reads **5:40**
